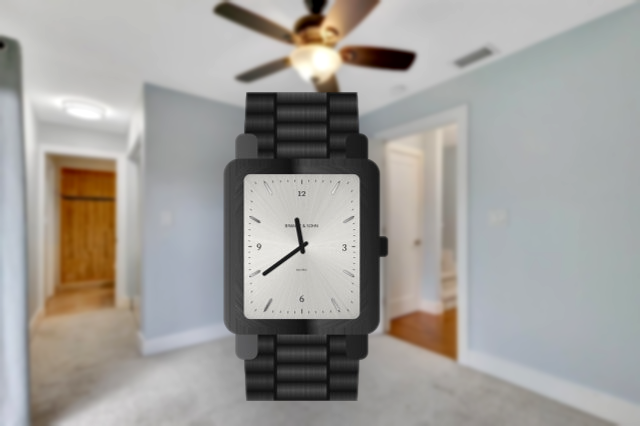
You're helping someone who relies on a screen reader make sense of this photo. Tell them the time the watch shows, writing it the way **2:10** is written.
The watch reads **11:39**
